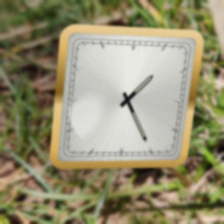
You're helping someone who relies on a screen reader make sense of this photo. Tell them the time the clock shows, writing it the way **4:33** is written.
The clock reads **1:25**
